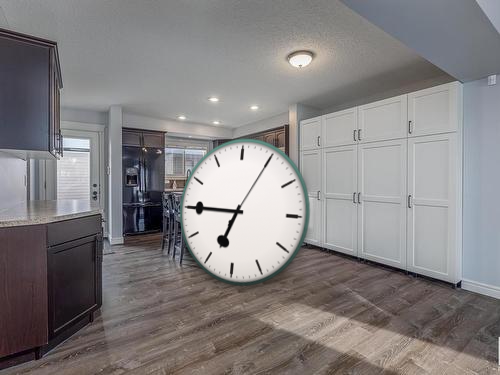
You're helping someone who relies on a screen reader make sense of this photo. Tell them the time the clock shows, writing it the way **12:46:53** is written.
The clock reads **6:45:05**
